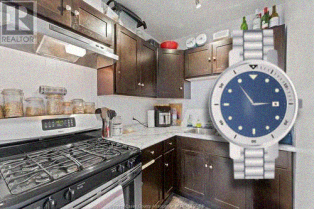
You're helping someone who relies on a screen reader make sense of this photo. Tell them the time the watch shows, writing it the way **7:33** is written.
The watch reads **2:54**
